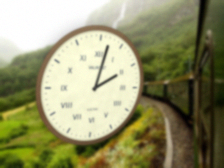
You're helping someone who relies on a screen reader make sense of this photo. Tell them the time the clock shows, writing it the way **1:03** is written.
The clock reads **2:02**
